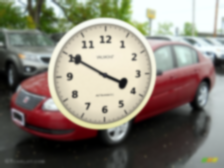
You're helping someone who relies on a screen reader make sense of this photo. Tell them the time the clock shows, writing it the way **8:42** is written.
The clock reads **3:50**
